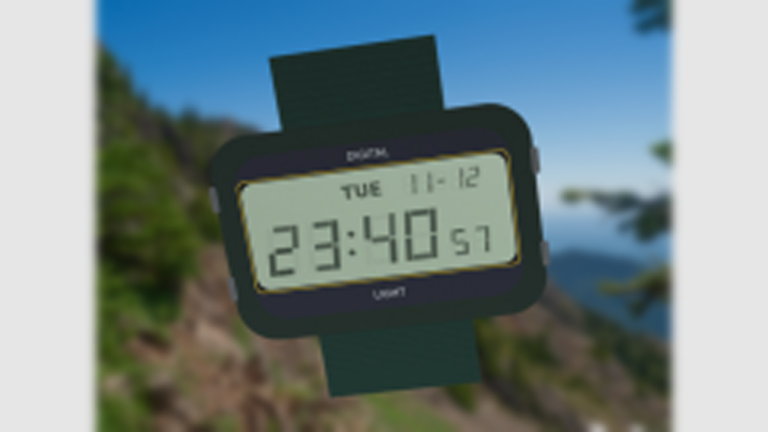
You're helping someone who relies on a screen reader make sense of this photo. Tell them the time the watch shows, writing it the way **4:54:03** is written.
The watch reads **23:40:57**
